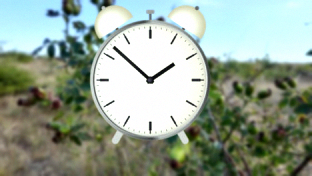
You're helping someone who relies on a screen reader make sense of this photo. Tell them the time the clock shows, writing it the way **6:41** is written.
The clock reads **1:52**
